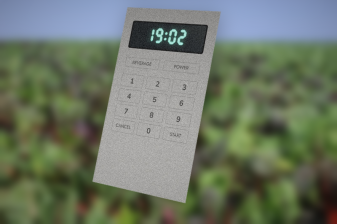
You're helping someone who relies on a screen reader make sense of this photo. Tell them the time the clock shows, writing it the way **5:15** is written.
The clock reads **19:02**
